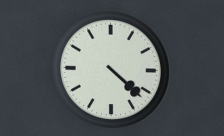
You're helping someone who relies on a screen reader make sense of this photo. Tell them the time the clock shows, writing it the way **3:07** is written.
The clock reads **4:22**
